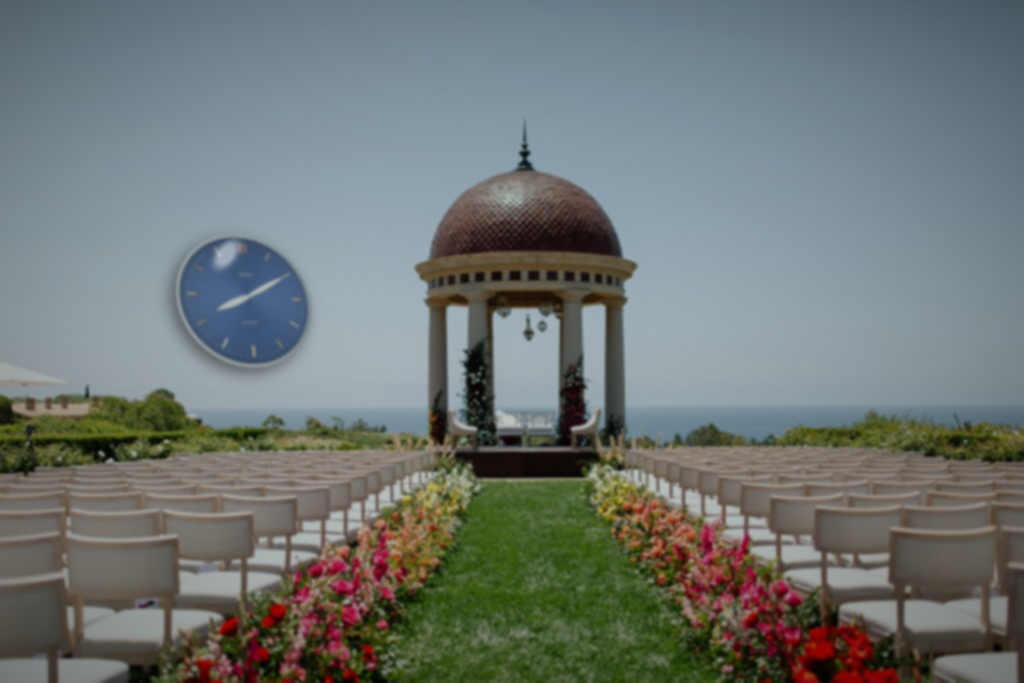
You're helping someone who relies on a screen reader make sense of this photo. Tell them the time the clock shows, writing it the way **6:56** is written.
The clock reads **8:10**
